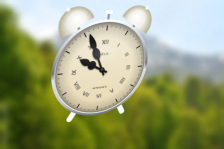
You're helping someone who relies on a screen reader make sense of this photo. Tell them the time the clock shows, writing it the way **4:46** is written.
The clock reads **9:56**
